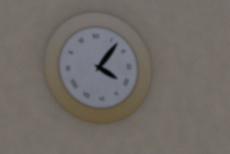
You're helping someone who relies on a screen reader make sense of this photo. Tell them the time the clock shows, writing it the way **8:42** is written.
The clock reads **4:07**
